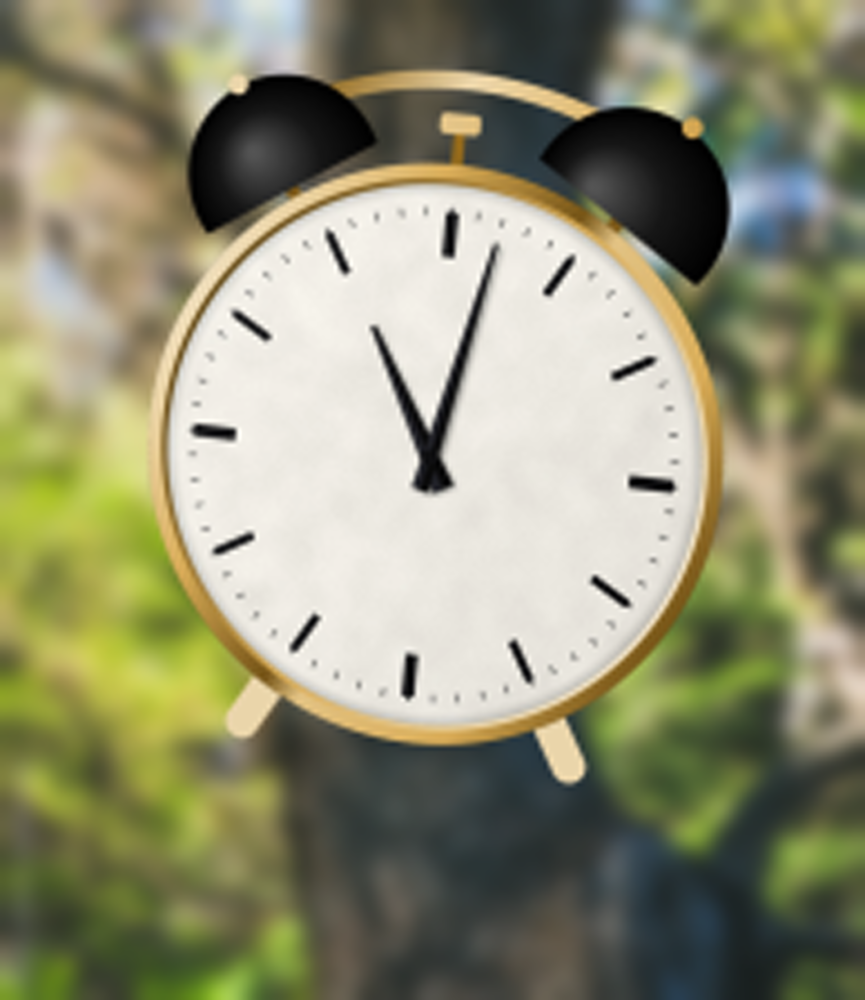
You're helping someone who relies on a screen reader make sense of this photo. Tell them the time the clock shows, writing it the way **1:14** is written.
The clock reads **11:02**
